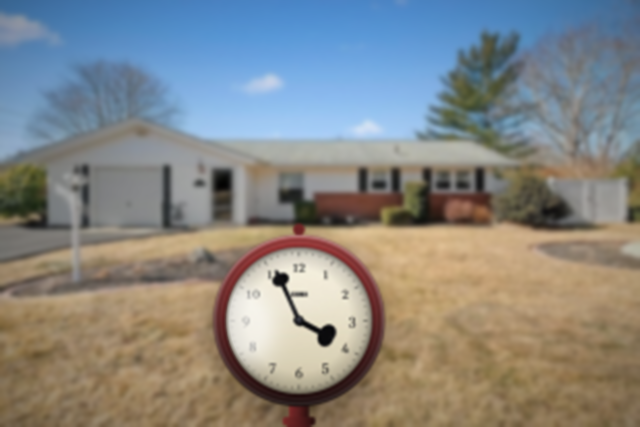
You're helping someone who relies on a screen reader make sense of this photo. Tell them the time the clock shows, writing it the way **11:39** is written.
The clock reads **3:56**
